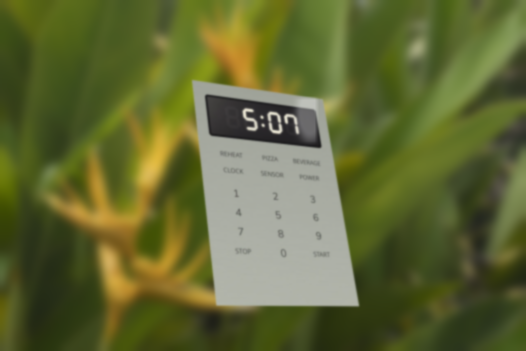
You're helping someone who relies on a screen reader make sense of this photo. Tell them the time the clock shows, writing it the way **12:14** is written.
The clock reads **5:07**
